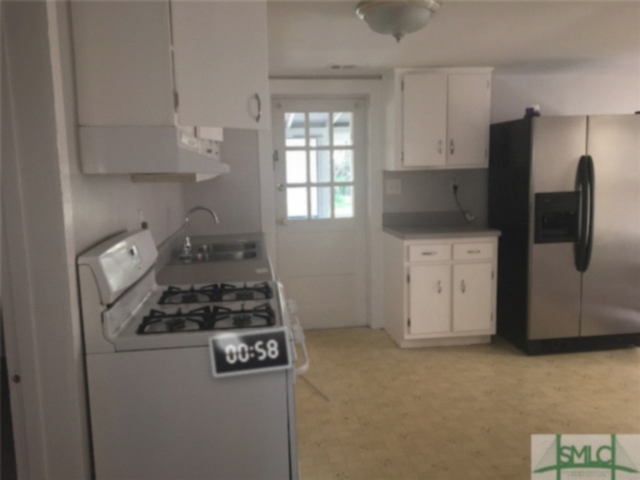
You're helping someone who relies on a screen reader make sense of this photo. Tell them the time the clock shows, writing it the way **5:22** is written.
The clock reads **0:58**
